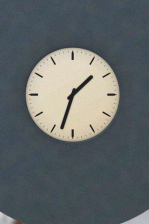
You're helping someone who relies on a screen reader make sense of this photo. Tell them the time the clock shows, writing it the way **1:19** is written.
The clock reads **1:33**
